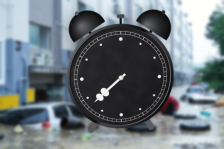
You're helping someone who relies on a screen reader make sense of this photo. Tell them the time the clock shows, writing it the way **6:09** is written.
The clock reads **7:38**
